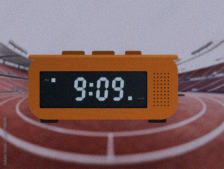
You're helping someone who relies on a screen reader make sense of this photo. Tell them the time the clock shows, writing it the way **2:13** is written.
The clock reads **9:09**
